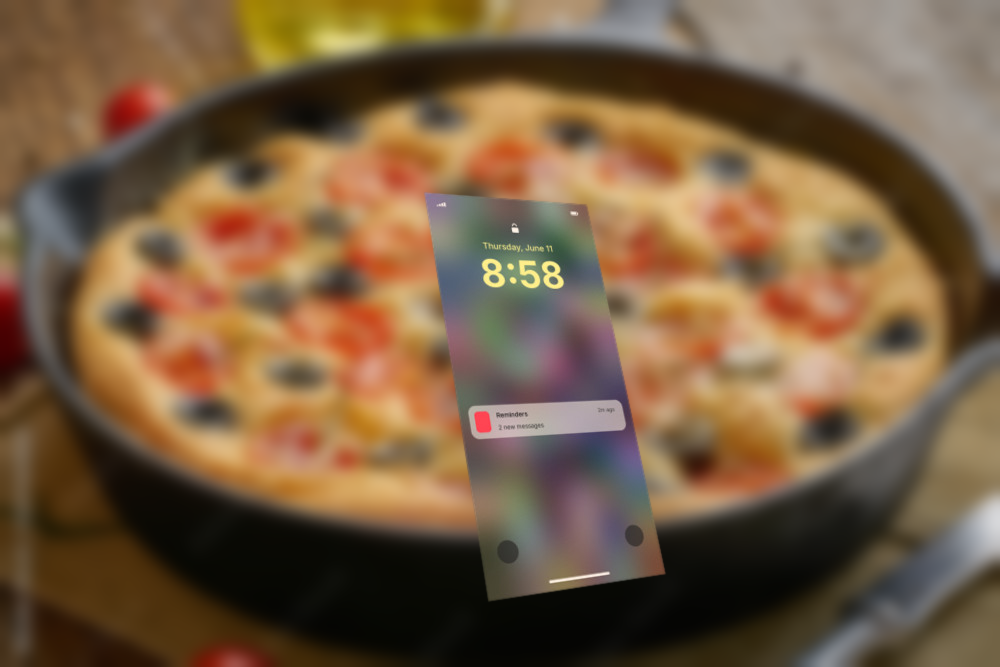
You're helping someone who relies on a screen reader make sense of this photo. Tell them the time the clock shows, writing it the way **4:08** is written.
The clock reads **8:58**
